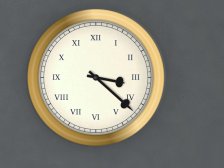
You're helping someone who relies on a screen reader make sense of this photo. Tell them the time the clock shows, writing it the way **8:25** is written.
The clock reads **3:22**
